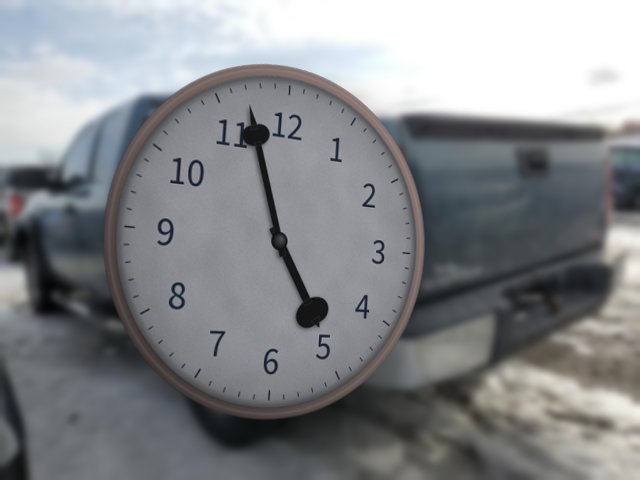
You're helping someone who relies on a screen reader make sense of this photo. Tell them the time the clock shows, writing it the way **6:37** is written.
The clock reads **4:57**
